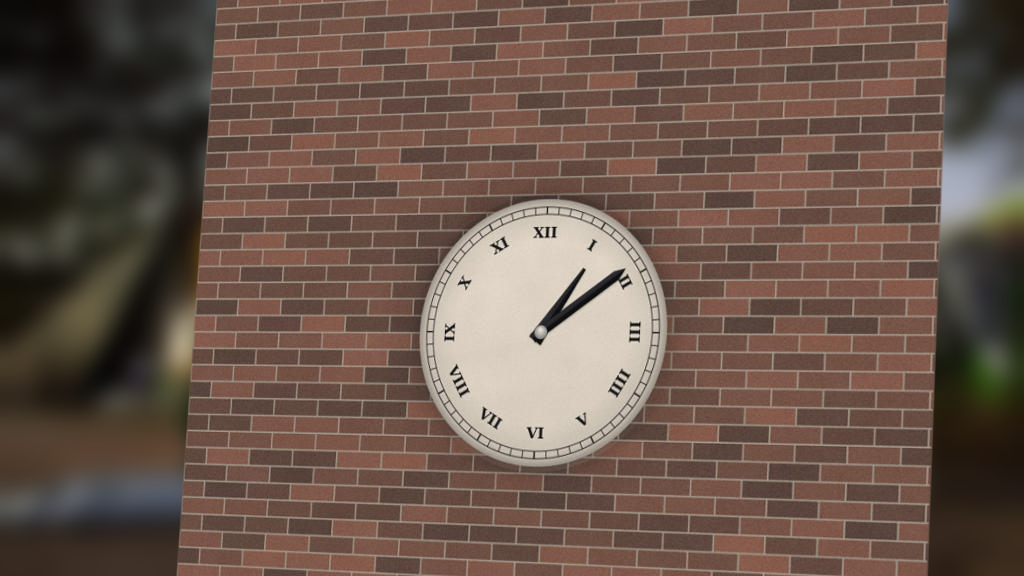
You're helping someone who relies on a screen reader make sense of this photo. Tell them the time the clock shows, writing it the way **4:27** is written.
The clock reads **1:09**
